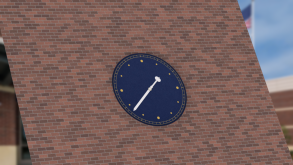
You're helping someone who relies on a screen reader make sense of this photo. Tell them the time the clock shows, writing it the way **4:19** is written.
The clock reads **1:38**
